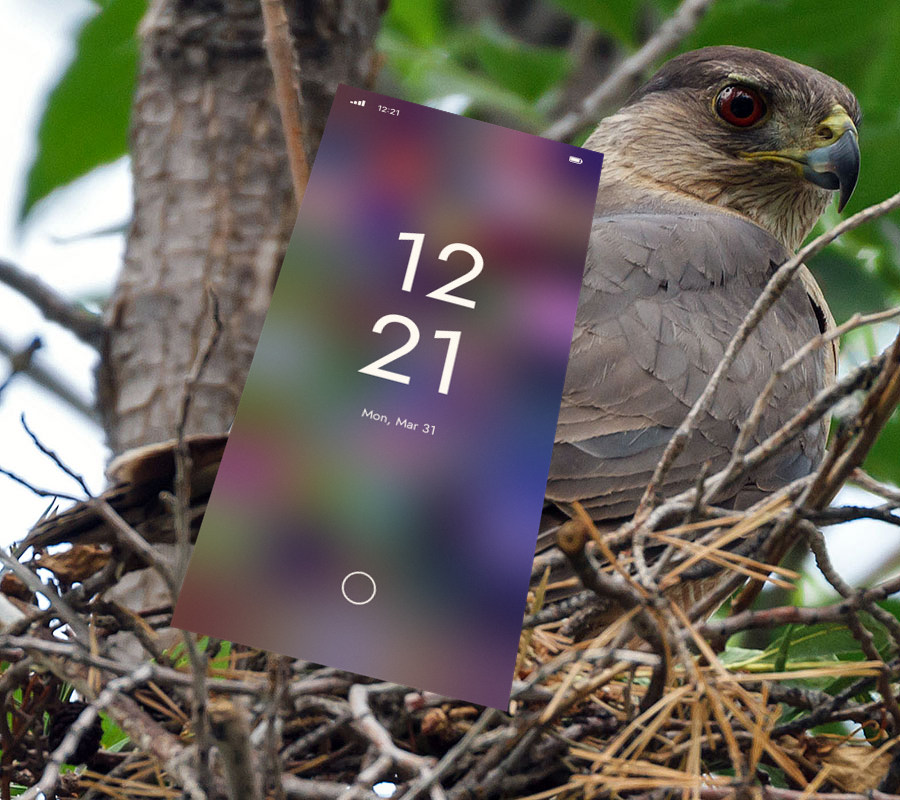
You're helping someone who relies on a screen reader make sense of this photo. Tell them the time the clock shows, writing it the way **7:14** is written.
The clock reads **12:21**
